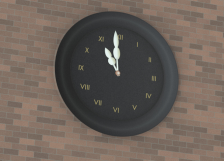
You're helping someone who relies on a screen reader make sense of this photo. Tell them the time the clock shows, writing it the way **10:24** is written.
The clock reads **10:59**
